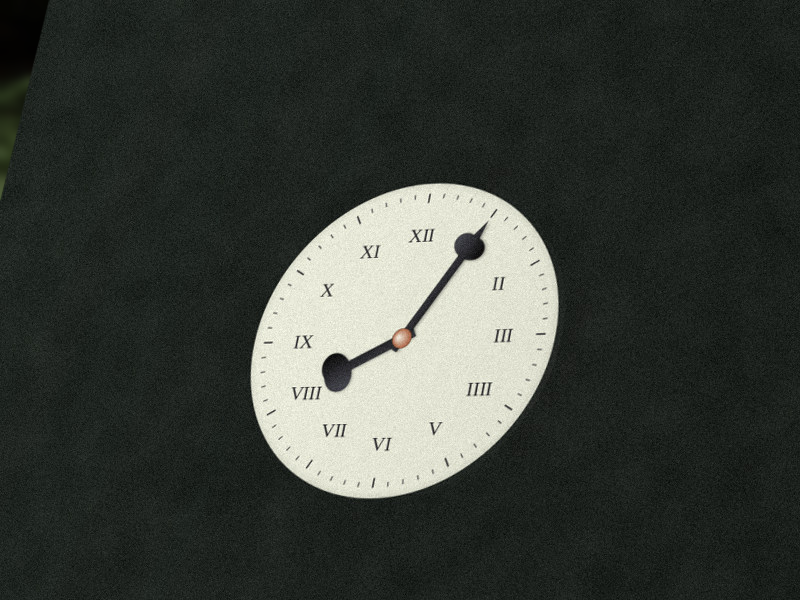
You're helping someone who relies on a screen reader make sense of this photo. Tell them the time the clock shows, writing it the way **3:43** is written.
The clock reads **8:05**
